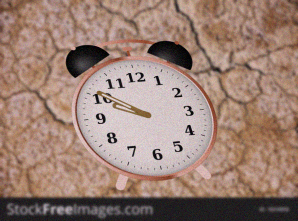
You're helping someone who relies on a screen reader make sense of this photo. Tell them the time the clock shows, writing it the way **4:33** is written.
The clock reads **9:51**
